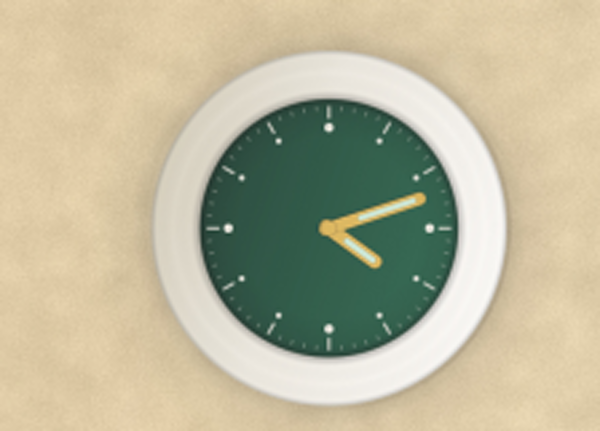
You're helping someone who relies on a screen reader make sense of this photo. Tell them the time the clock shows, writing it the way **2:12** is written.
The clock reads **4:12**
